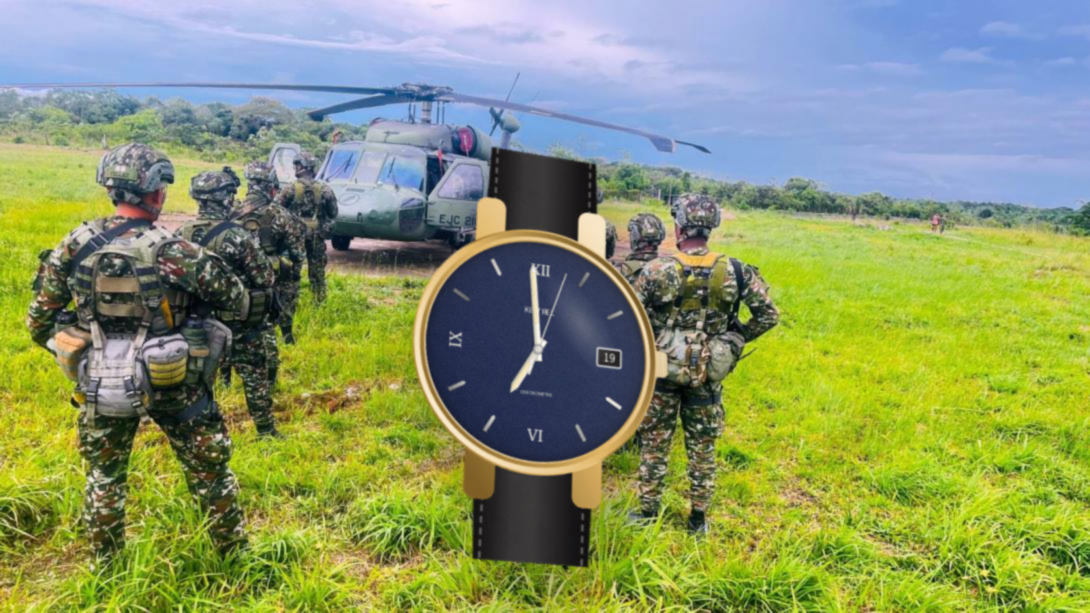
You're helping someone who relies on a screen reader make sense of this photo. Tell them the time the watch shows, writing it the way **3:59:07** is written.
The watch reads **6:59:03**
